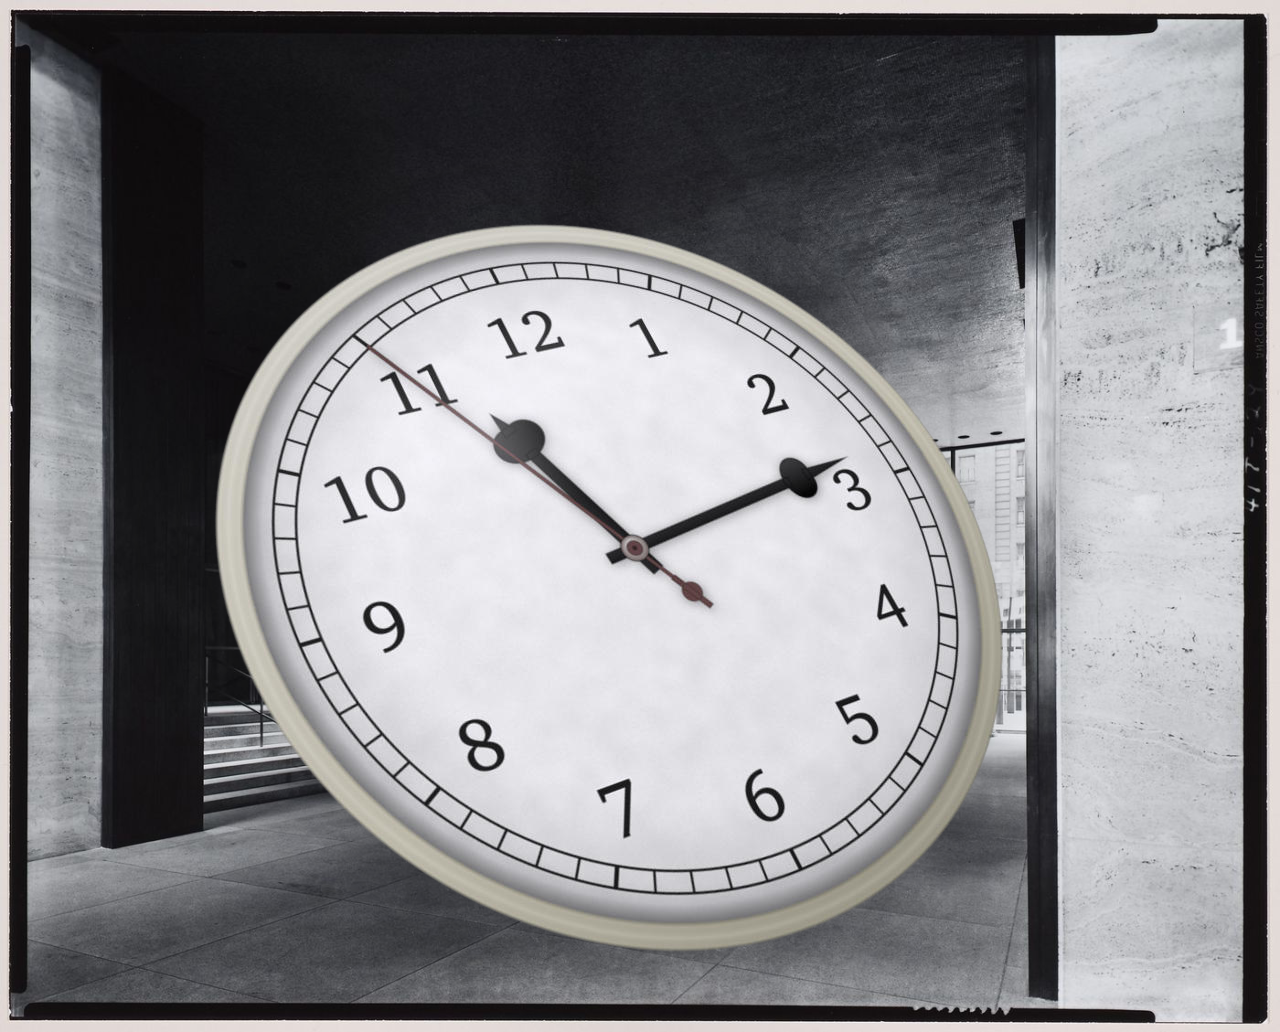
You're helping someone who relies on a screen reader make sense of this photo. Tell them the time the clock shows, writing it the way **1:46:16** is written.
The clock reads **11:13:55**
